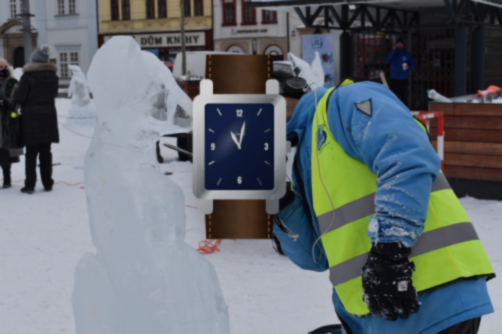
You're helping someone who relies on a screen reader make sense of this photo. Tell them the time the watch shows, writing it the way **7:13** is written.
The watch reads **11:02**
